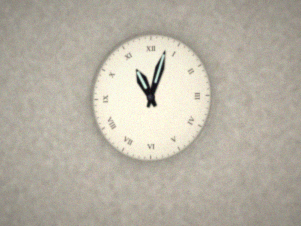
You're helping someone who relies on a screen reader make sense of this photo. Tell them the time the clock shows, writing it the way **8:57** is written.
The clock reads **11:03**
